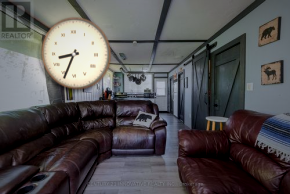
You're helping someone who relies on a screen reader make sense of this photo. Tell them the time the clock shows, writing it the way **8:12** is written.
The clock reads **8:34**
